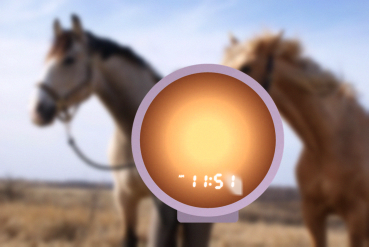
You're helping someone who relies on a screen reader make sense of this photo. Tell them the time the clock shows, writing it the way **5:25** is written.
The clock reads **11:51**
